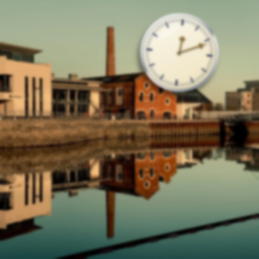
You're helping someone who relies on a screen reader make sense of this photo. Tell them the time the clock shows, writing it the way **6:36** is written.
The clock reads **12:11**
